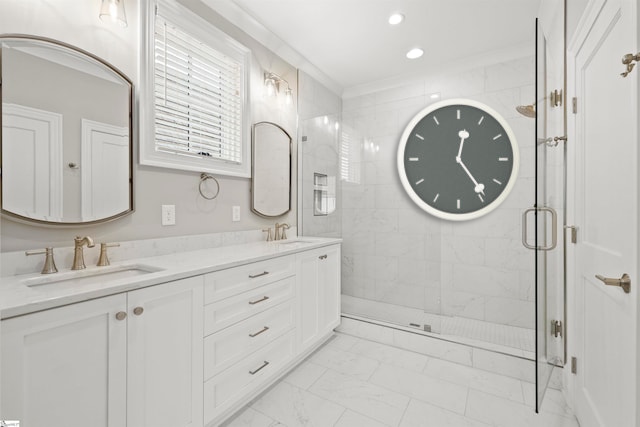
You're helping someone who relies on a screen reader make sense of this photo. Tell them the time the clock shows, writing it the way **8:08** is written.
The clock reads **12:24**
